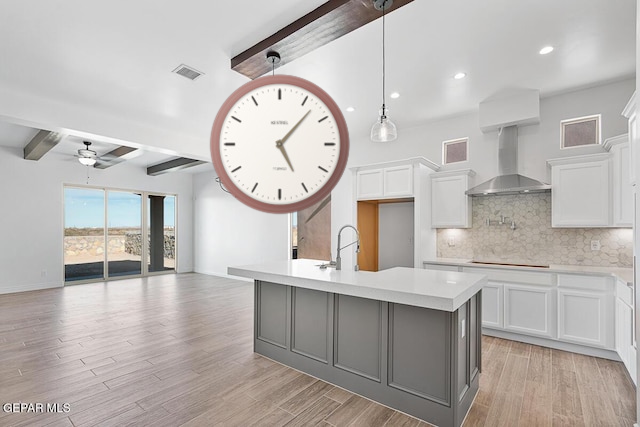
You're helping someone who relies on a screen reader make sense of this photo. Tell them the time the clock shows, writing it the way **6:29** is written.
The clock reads **5:07**
